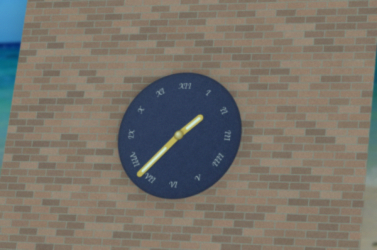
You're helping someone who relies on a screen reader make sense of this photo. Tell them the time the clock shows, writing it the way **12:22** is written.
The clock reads **1:37**
